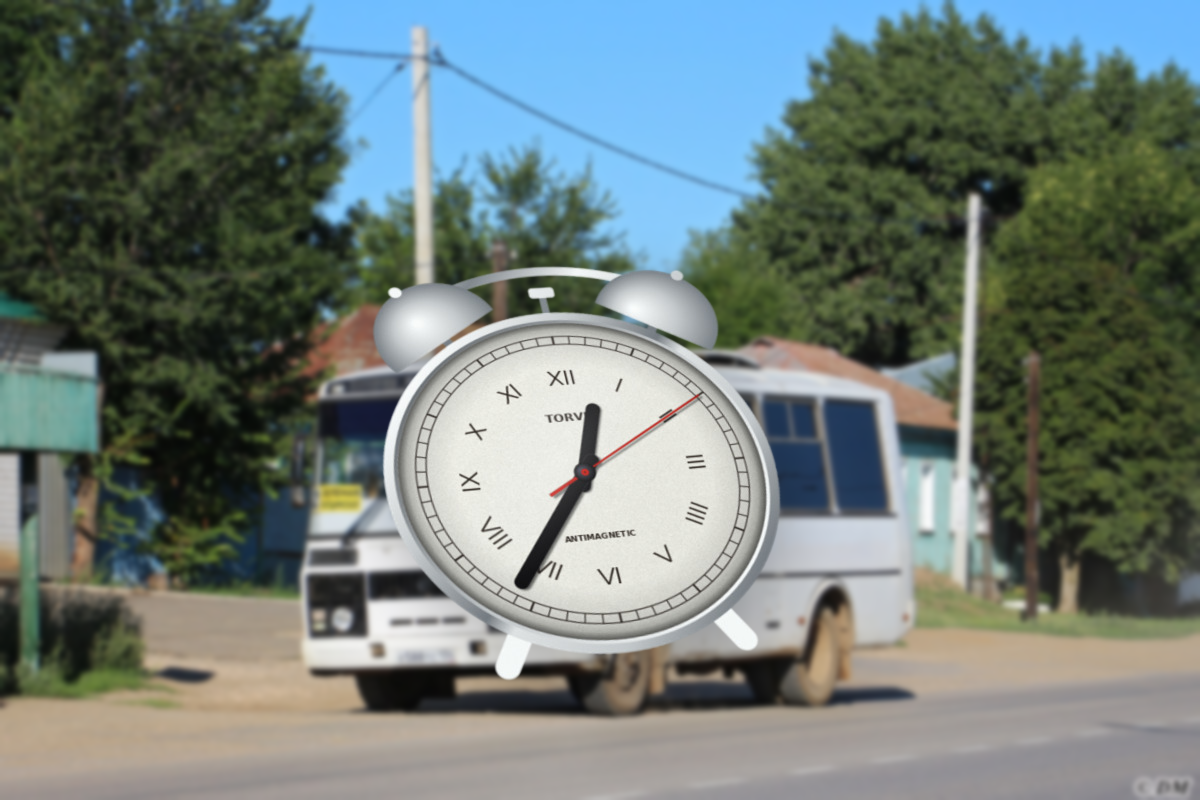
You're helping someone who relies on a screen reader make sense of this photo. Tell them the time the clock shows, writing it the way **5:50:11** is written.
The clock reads **12:36:10**
